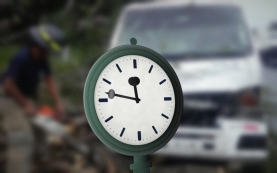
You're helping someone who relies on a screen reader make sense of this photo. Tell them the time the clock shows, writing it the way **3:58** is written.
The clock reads **11:47**
